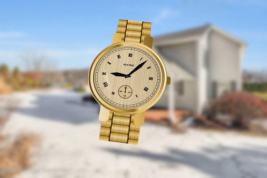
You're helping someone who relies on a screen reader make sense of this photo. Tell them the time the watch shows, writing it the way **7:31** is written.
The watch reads **9:07**
